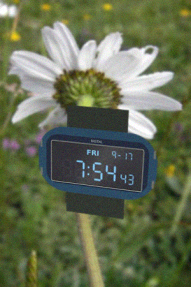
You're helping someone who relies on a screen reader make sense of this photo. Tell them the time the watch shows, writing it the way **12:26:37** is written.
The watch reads **7:54:43**
